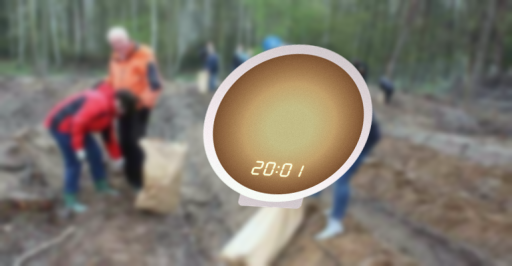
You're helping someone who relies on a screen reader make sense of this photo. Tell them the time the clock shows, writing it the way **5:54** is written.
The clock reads **20:01**
